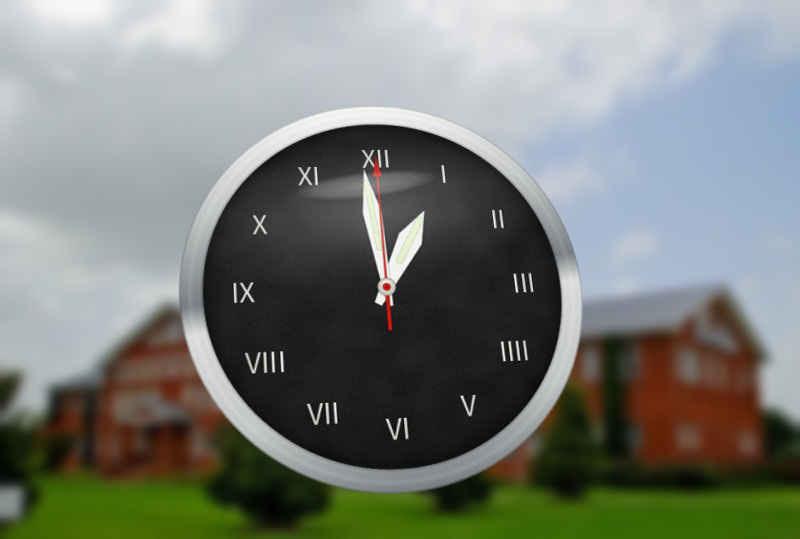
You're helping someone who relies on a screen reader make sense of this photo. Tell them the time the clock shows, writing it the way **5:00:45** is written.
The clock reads **12:59:00**
